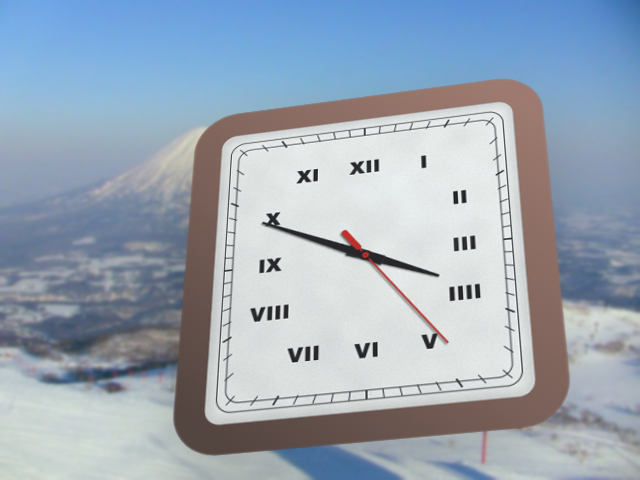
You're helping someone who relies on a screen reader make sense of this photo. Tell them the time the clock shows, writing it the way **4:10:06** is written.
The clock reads **3:49:24**
